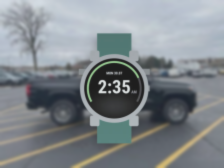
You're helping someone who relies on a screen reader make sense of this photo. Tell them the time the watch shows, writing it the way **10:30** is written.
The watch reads **2:35**
